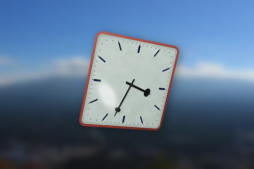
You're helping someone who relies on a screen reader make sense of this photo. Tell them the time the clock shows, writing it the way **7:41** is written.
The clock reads **3:33**
